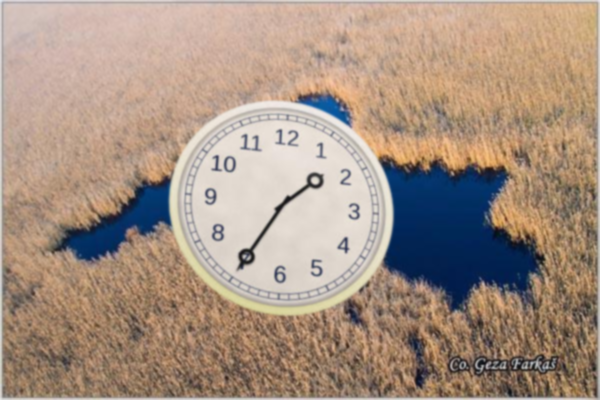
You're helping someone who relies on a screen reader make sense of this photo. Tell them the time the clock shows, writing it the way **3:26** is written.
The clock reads **1:35**
